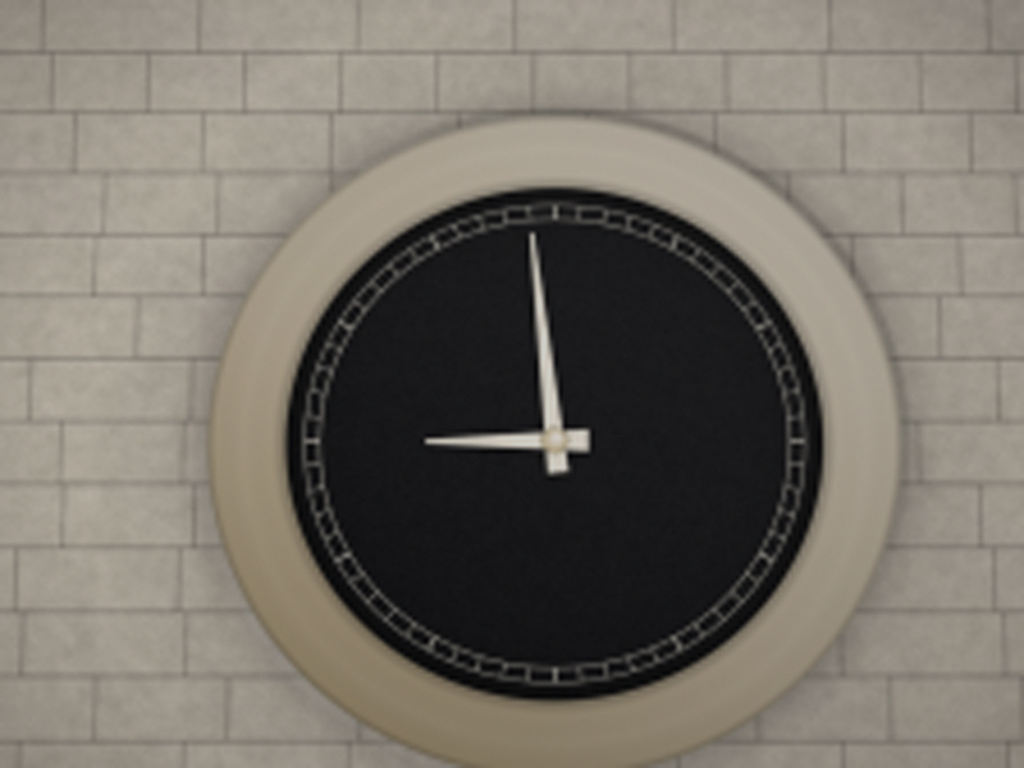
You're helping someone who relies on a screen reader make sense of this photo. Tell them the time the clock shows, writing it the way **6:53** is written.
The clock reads **8:59**
